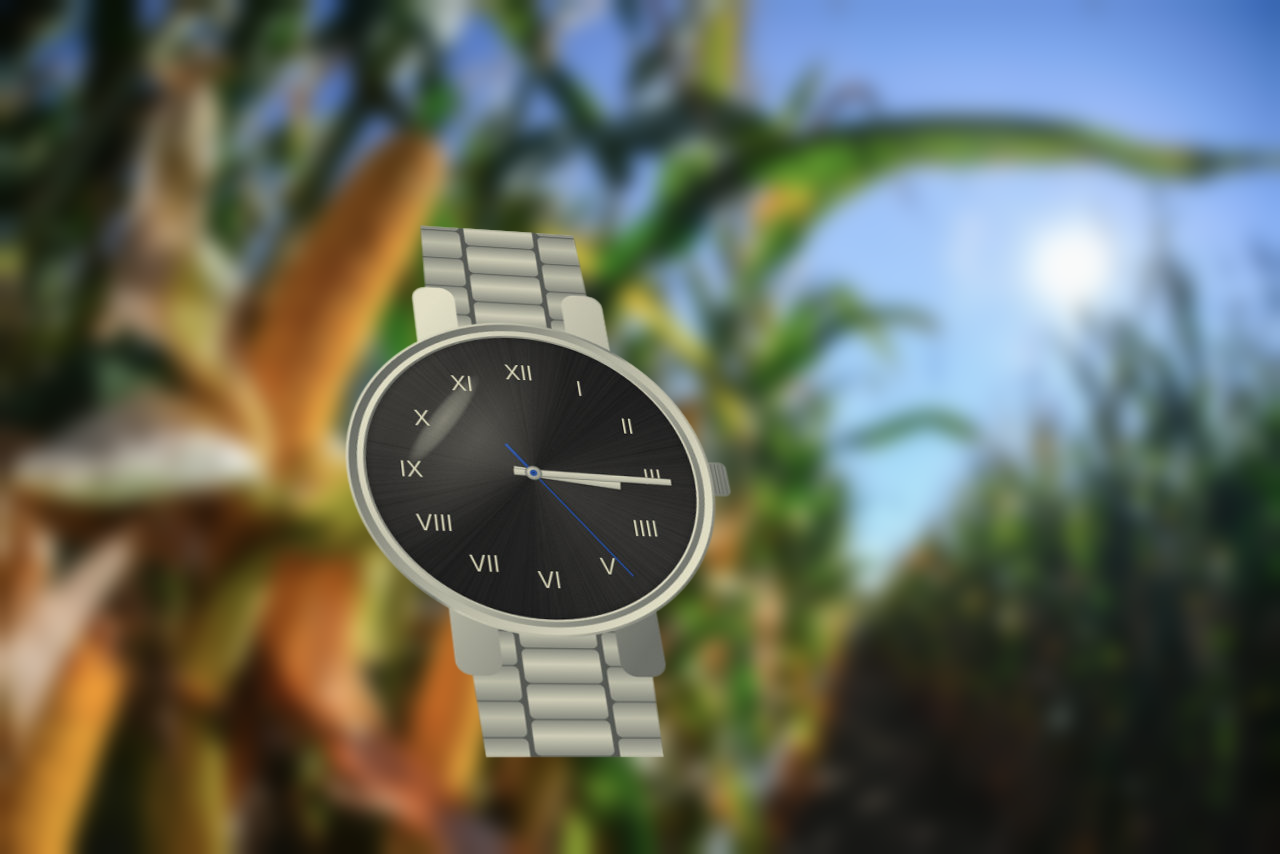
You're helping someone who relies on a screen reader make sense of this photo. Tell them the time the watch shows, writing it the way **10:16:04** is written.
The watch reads **3:15:24**
